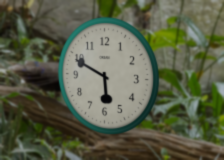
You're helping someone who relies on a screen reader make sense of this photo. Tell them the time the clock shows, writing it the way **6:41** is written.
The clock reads **5:49**
